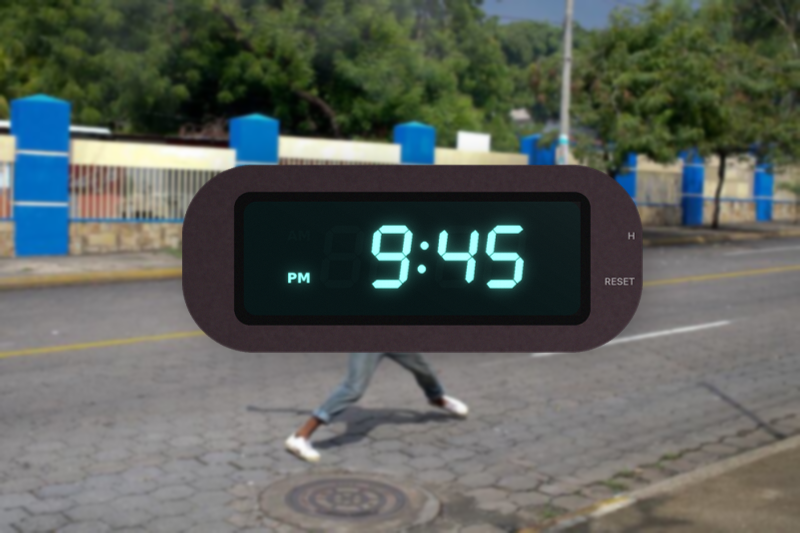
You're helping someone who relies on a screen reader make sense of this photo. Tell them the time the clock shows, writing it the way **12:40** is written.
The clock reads **9:45**
